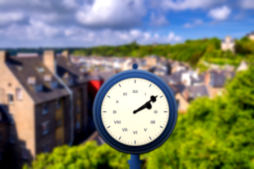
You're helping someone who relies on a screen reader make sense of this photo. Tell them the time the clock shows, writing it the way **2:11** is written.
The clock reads **2:09**
